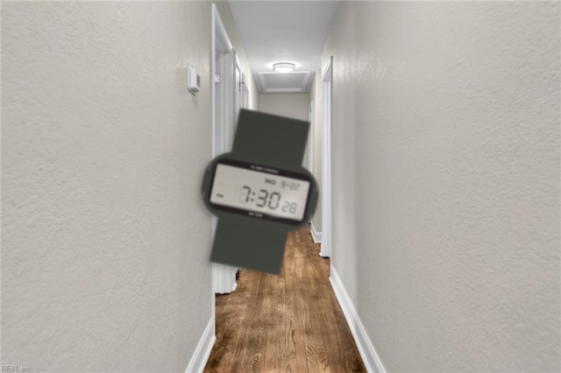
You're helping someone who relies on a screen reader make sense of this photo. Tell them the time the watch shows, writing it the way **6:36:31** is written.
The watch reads **7:30:28**
